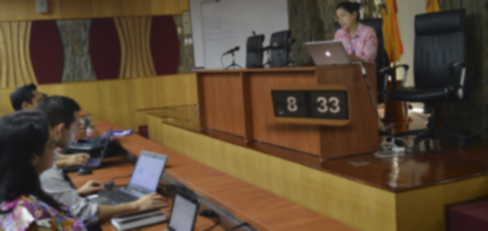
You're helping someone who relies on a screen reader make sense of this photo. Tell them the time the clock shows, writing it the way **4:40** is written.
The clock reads **8:33**
